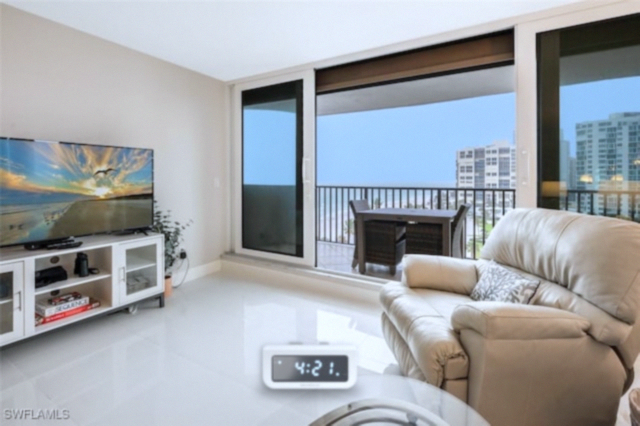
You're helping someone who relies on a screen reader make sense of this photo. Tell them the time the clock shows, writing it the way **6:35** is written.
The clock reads **4:21**
